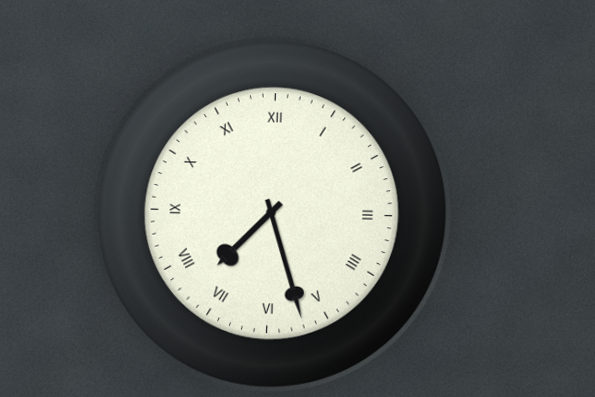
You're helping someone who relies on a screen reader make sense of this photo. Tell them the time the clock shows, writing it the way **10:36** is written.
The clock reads **7:27**
